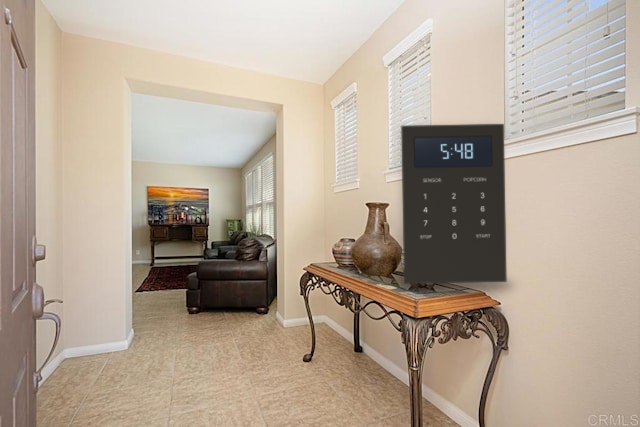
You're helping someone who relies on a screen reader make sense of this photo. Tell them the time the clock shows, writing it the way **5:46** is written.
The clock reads **5:48**
